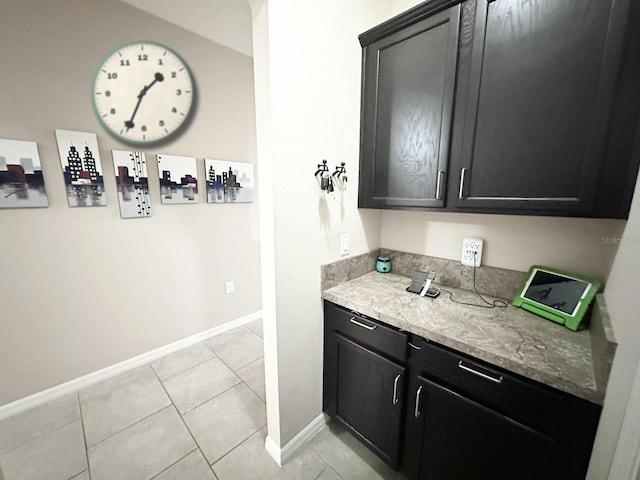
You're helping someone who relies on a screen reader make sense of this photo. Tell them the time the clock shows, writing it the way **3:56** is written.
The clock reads **1:34**
